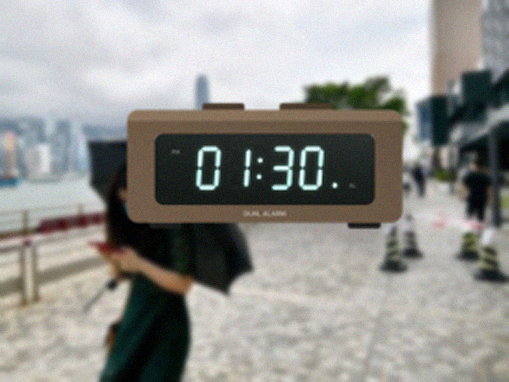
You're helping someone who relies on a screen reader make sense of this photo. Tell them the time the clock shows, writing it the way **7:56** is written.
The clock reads **1:30**
